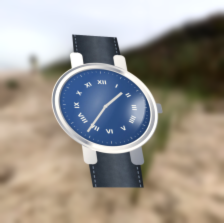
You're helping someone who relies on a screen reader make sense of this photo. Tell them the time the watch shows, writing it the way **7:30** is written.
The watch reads **1:36**
